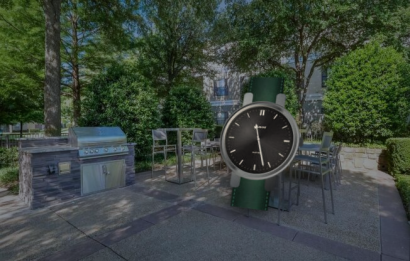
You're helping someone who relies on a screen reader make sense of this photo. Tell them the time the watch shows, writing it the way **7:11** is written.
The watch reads **11:27**
